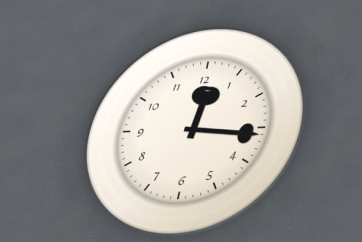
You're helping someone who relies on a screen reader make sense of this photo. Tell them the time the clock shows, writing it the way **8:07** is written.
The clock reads **12:16**
